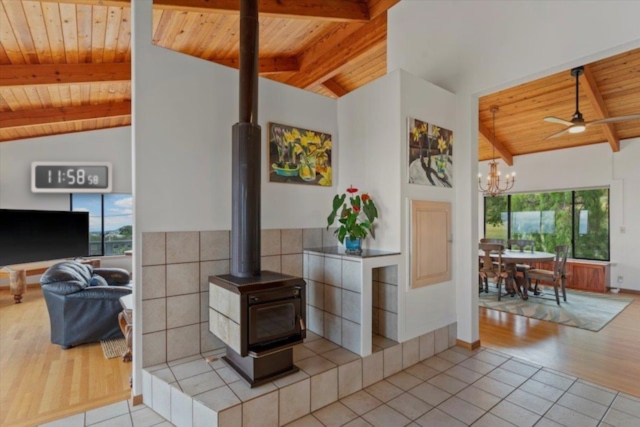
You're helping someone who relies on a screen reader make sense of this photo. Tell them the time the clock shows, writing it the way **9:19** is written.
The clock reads **11:58**
